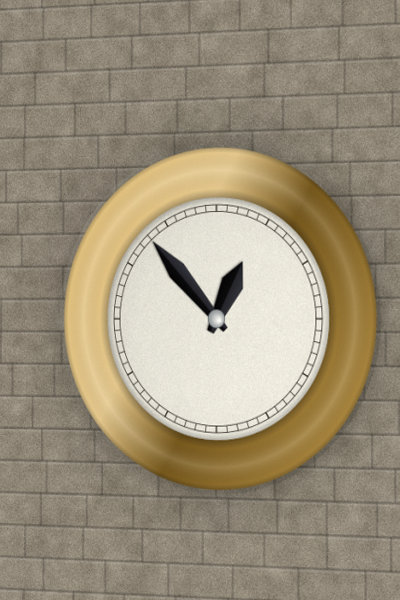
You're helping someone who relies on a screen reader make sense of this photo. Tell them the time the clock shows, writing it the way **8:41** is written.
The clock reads **12:53**
